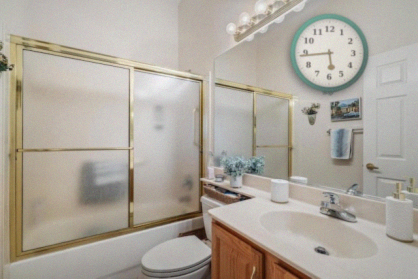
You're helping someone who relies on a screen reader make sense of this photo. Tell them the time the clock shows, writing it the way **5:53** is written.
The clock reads **5:44**
